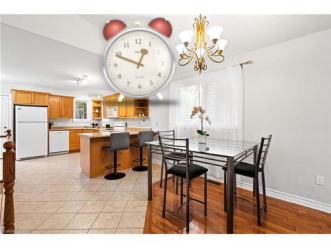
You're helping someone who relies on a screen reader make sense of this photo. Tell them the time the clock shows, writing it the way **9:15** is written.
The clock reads **12:49**
